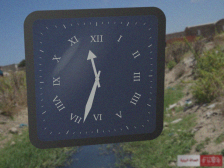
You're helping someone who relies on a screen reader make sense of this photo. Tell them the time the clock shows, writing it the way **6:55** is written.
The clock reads **11:33**
